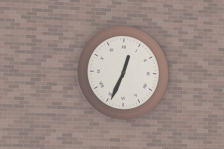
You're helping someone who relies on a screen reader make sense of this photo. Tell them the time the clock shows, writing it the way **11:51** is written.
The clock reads **12:34**
